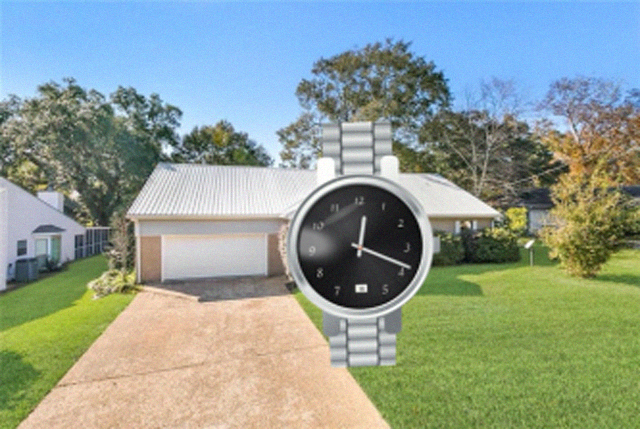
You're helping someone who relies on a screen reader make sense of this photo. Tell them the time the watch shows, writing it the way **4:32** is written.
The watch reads **12:19**
